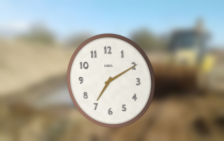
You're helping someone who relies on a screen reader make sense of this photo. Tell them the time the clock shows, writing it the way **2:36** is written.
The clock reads **7:10**
